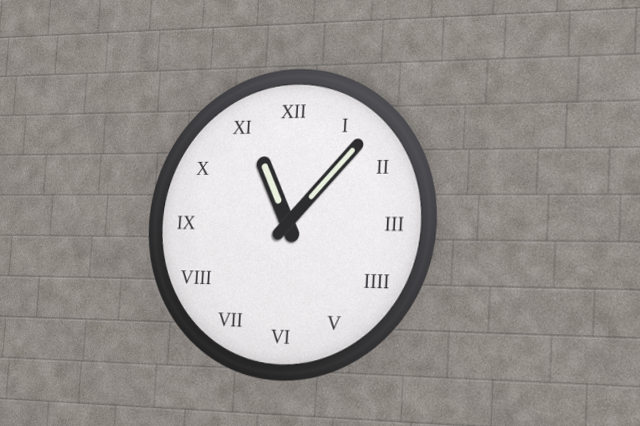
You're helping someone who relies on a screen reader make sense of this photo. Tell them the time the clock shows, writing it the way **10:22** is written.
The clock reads **11:07**
